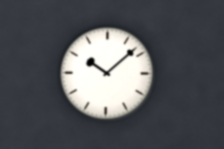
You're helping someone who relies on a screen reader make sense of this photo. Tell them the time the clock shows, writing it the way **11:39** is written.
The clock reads **10:08**
